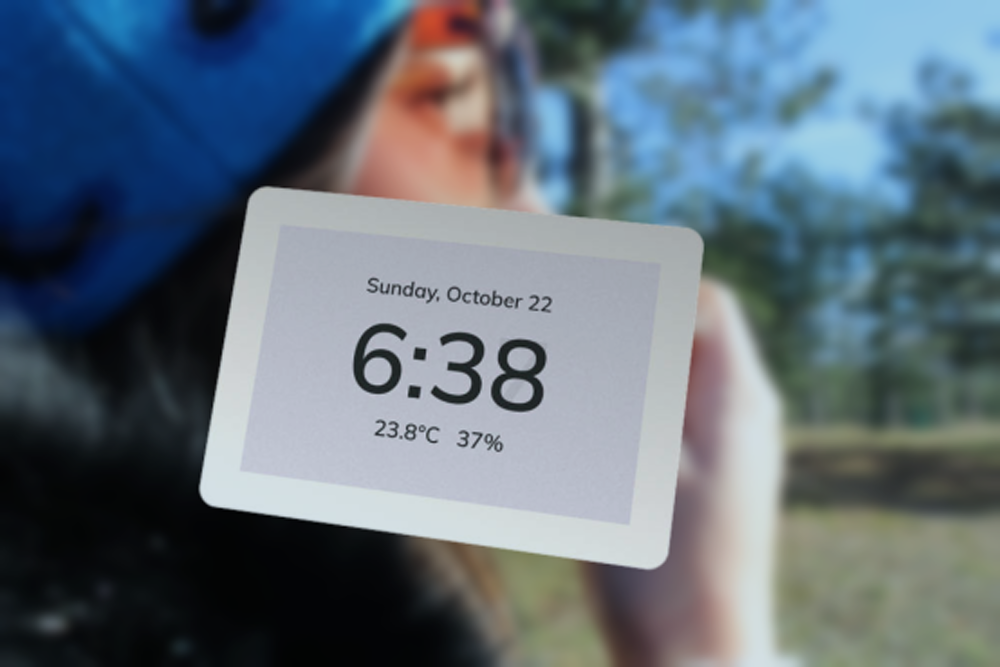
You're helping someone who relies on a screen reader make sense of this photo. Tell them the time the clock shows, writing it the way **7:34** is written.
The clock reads **6:38**
